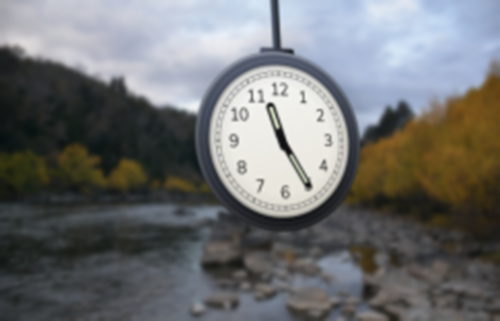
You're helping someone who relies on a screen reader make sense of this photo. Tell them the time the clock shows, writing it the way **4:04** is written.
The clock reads **11:25**
